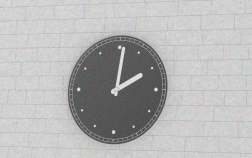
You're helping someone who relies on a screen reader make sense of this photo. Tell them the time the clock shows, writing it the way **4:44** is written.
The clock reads **2:01**
